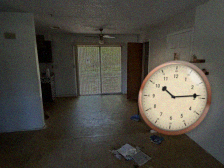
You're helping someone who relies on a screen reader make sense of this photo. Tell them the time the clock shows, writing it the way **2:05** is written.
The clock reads **10:14**
